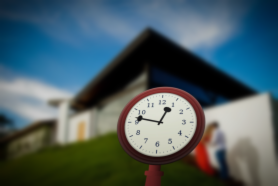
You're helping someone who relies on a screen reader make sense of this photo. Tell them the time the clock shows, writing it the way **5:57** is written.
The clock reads **12:47**
